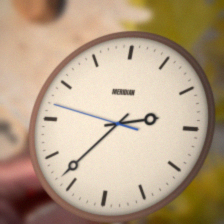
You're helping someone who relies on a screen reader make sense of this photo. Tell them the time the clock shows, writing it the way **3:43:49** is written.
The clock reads **2:36:47**
